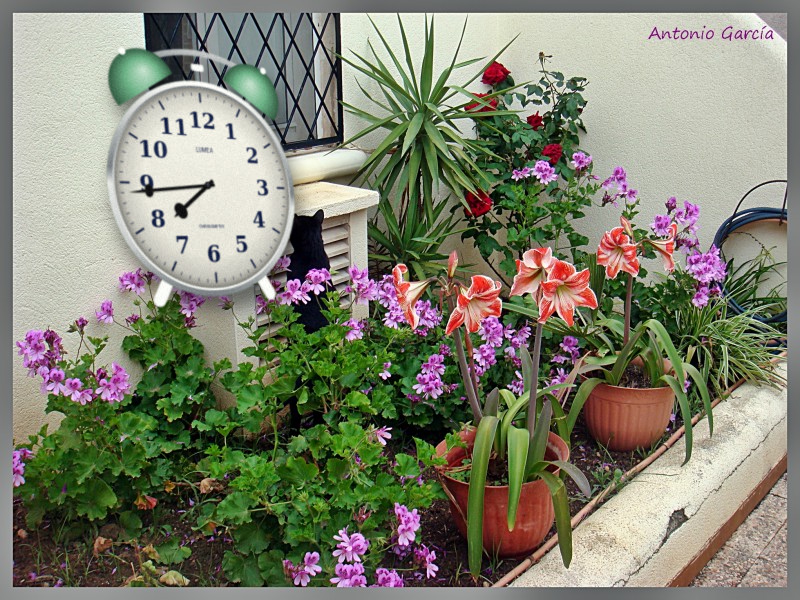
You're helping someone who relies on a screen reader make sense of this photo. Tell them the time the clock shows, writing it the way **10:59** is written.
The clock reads **7:44**
